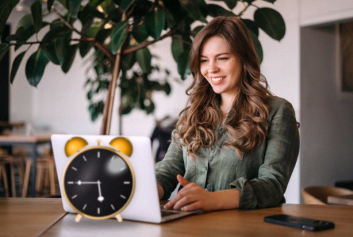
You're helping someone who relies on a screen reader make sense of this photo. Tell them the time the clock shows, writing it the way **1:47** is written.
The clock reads **5:45**
